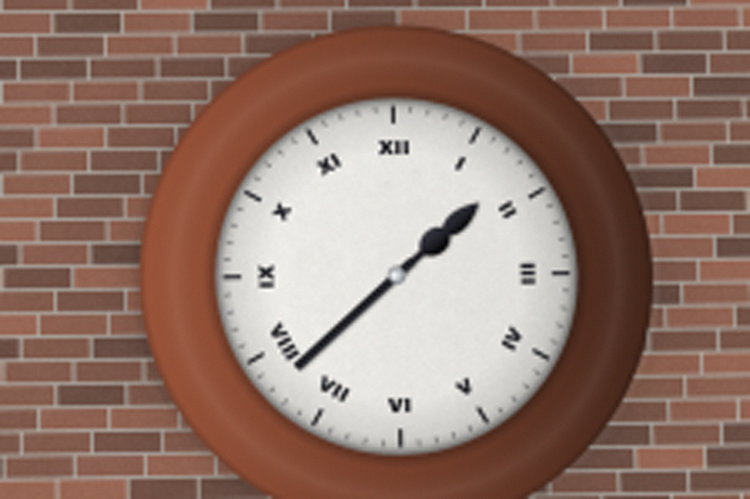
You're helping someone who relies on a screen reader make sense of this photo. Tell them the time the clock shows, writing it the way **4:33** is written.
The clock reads **1:38**
